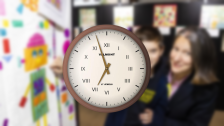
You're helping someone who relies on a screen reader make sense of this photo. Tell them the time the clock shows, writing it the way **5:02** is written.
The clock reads **6:57**
